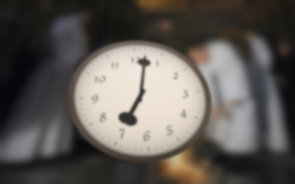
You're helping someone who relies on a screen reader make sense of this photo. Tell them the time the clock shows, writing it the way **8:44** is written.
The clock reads **7:02**
